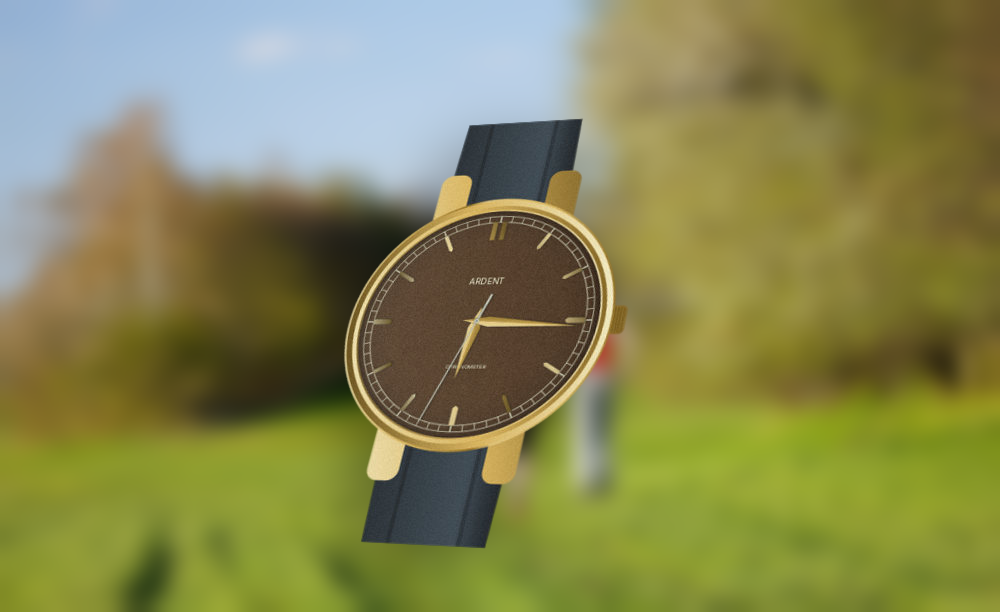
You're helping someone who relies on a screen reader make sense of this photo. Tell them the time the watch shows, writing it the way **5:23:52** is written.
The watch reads **6:15:33**
